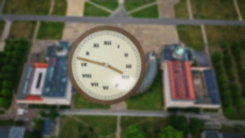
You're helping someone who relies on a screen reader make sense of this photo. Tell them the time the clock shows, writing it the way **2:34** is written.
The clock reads **3:47**
